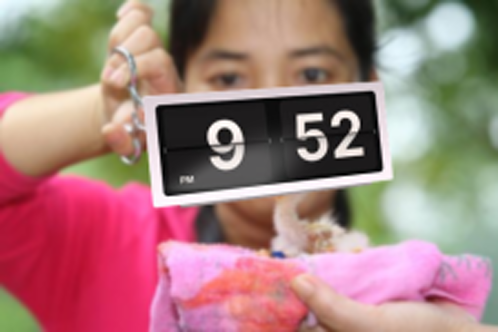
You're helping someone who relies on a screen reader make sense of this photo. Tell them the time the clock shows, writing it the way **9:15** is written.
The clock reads **9:52**
